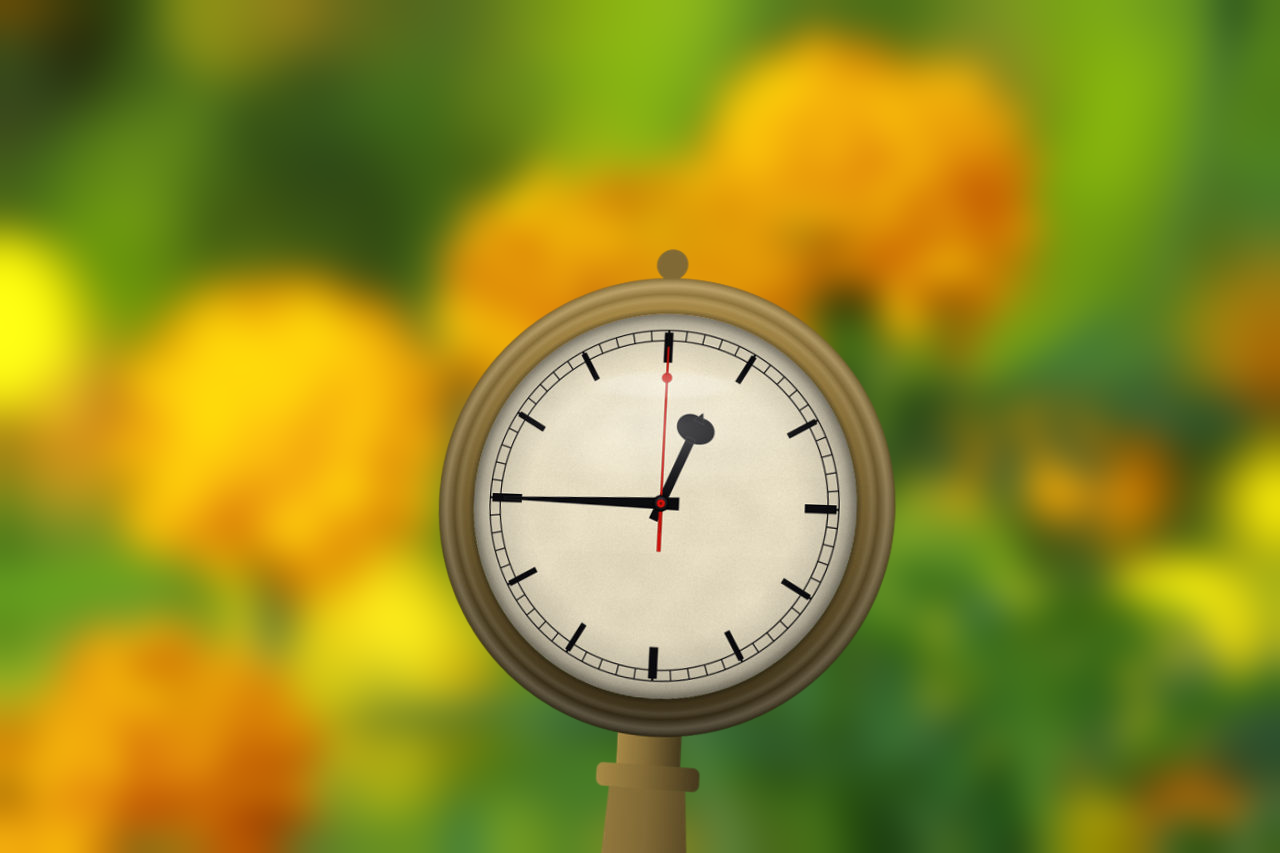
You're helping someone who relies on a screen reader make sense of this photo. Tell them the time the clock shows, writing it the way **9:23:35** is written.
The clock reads **12:45:00**
